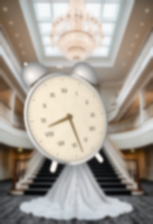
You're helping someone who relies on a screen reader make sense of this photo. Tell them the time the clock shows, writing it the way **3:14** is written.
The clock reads **8:28**
